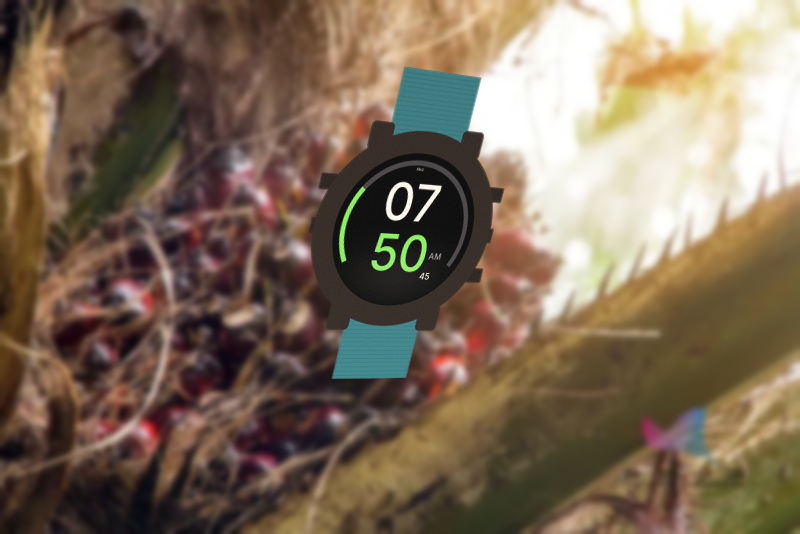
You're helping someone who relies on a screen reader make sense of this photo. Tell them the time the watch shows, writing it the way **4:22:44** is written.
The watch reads **7:50:45**
